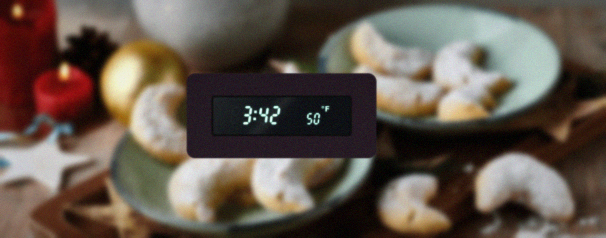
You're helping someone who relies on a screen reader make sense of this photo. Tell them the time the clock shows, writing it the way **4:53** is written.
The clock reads **3:42**
